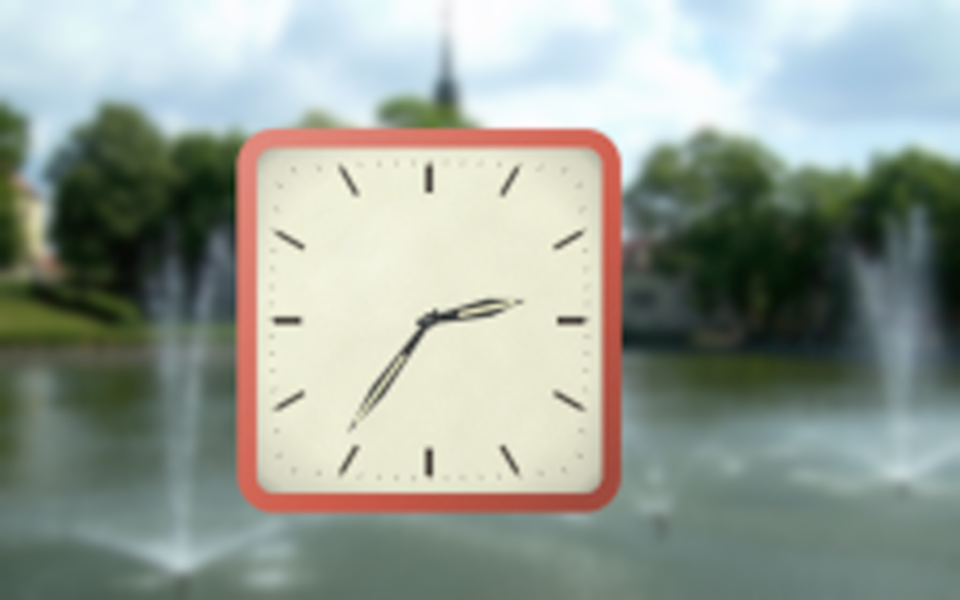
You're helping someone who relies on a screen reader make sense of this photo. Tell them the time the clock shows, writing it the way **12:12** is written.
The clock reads **2:36**
